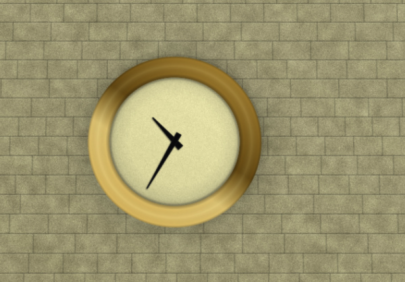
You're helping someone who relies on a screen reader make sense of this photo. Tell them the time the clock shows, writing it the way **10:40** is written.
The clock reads **10:35**
